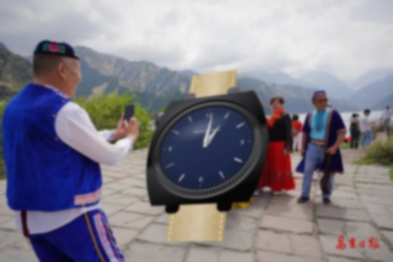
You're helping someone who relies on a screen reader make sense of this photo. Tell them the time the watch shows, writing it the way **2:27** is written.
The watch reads **1:01**
